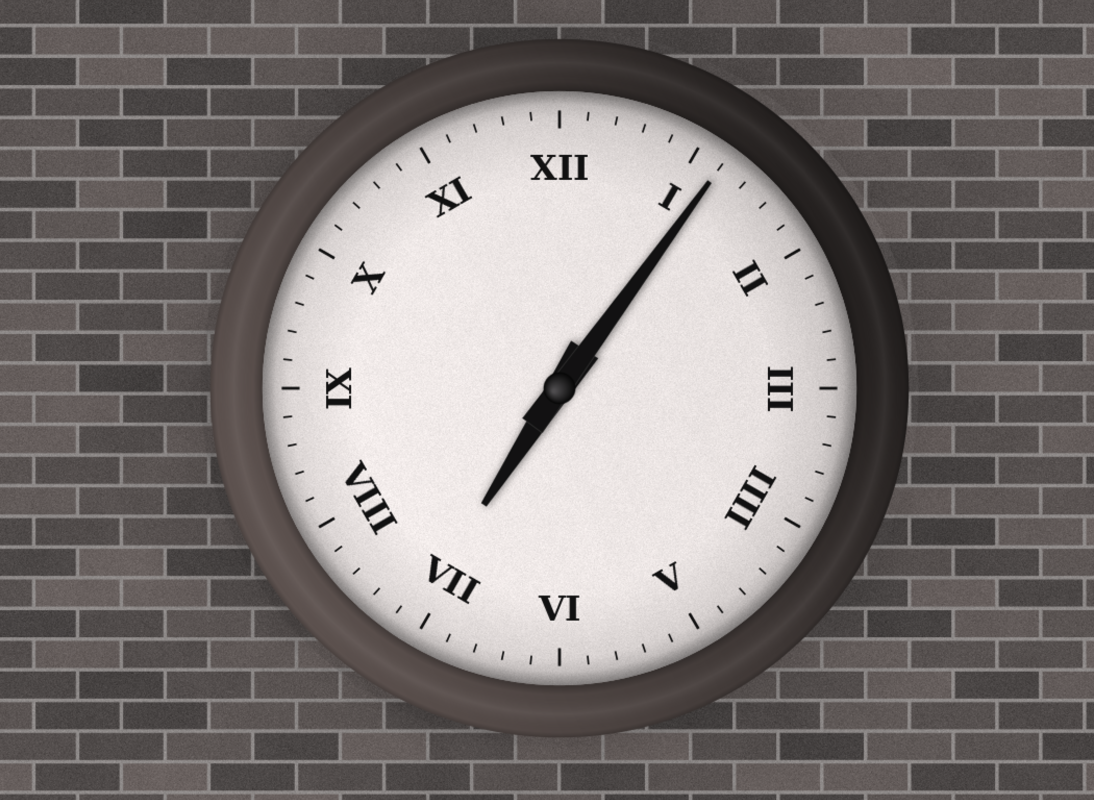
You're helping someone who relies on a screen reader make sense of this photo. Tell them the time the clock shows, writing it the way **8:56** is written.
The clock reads **7:06**
